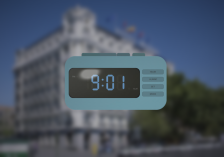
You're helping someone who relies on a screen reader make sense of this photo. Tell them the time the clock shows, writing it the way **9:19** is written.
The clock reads **9:01**
